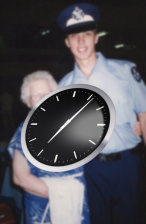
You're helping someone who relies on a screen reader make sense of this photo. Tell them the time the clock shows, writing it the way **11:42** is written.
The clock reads **7:06**
